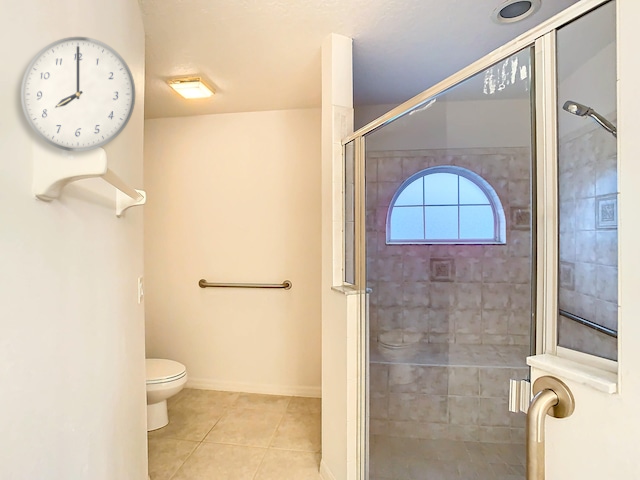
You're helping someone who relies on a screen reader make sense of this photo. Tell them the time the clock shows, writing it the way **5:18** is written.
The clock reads **8:00**
